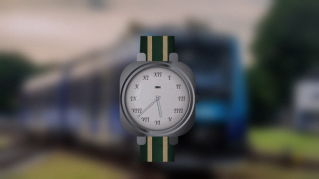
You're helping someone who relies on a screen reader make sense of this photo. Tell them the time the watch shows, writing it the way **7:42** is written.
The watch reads **5:38**
